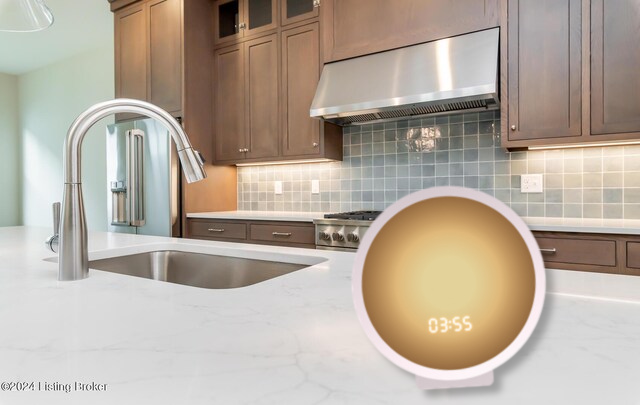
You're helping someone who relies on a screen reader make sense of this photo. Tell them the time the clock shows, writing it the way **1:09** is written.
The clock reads **3:55**
